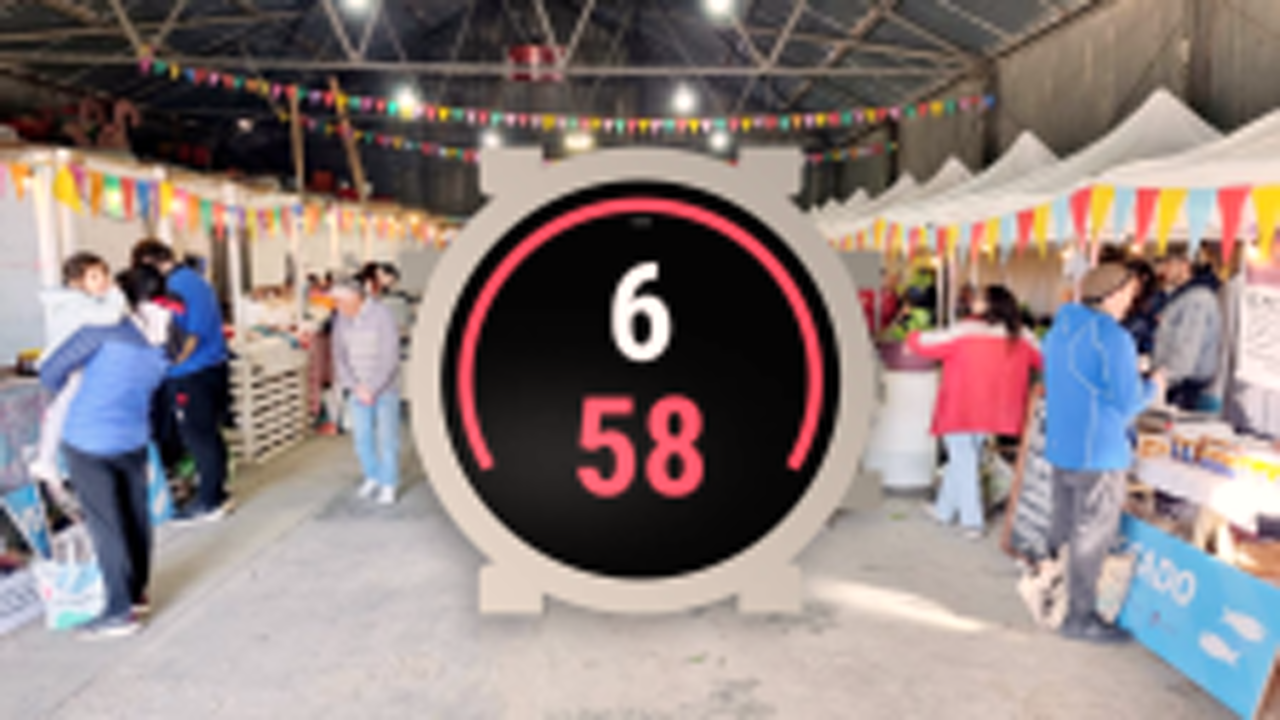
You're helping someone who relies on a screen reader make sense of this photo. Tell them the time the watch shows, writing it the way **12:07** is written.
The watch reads **6:58**
